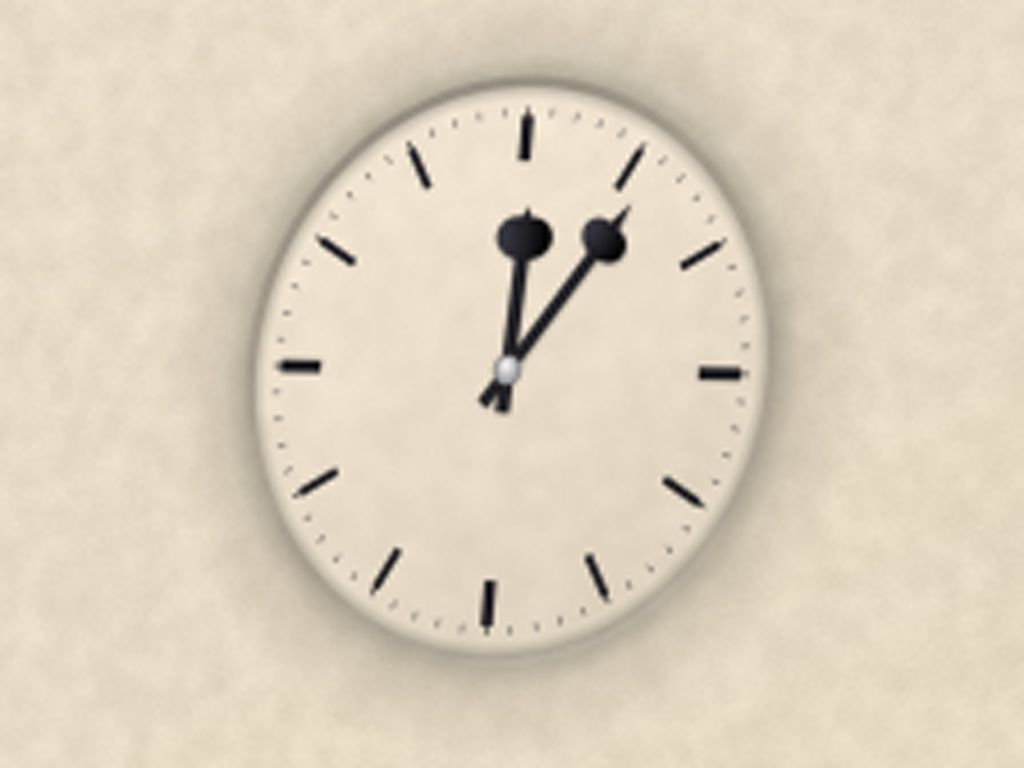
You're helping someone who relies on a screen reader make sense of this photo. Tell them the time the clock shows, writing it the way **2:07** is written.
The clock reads **12:06**
